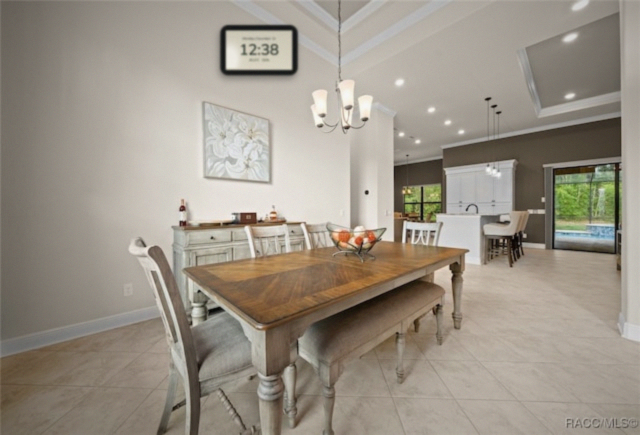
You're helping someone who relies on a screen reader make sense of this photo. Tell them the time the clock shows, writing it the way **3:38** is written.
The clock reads **12:38**
